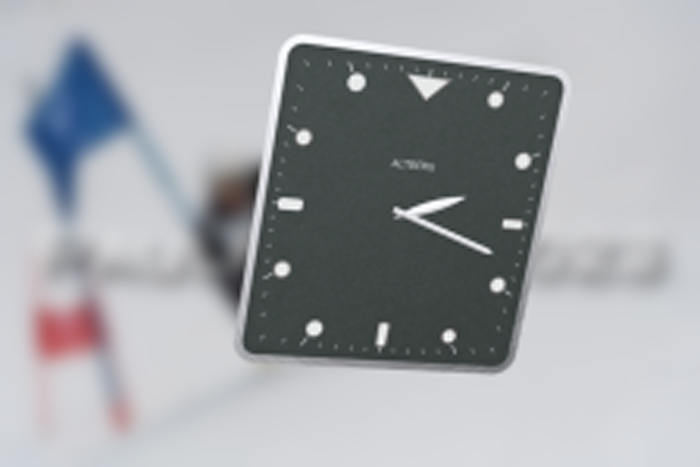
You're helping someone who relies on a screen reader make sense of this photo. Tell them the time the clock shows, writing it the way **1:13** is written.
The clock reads **2:18**
